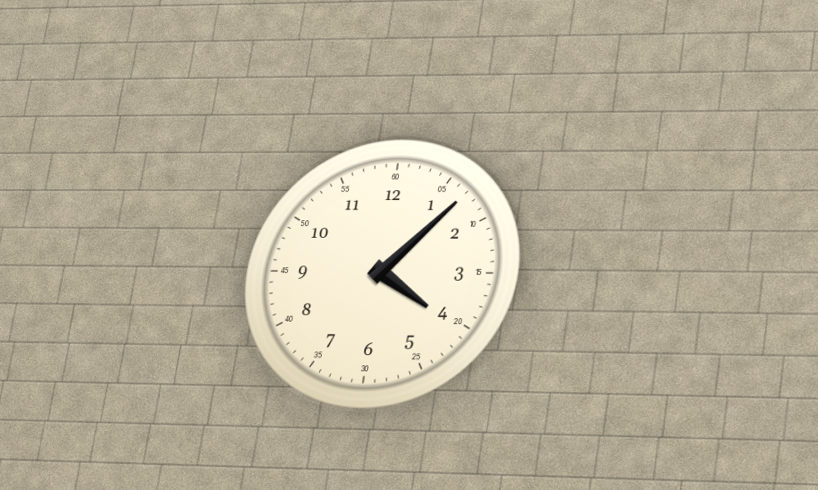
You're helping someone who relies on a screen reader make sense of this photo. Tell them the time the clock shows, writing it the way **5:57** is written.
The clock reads **4:07**
